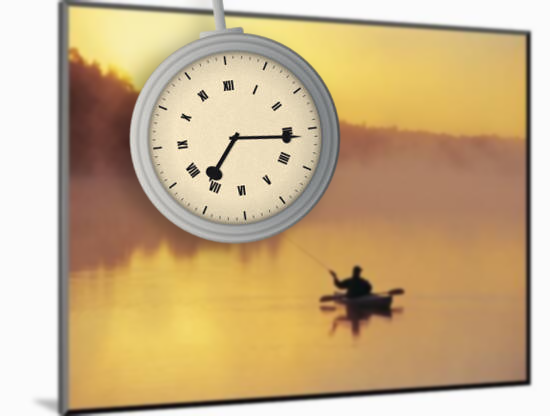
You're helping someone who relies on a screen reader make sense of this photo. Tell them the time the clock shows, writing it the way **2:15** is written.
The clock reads **7:16**
